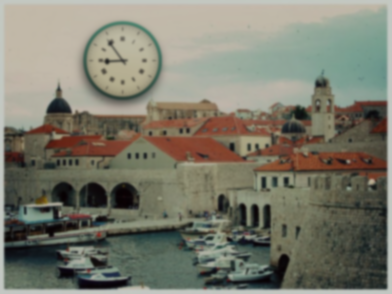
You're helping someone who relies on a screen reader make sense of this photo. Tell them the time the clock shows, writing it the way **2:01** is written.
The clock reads **8:54**
